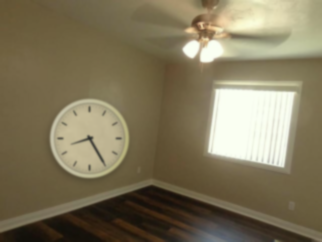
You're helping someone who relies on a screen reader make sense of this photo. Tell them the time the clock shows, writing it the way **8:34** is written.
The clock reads **8:25**
